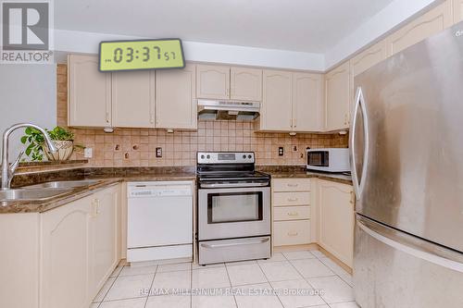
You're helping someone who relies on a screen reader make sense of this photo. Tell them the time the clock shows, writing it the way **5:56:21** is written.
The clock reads **3:37:57**
